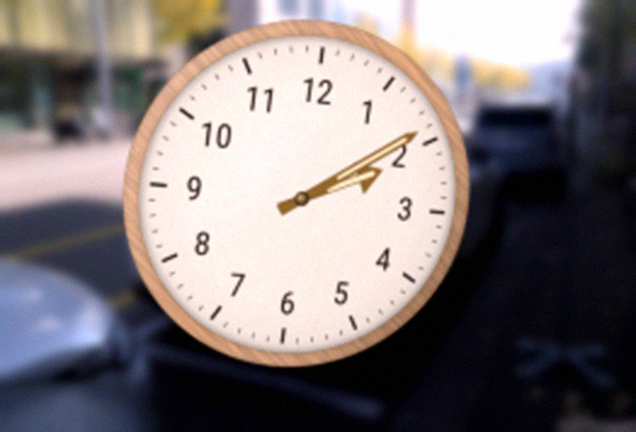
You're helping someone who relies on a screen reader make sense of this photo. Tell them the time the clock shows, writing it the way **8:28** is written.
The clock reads **2:09**
